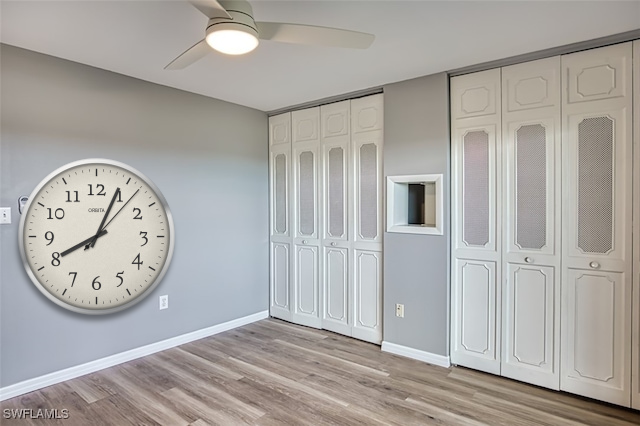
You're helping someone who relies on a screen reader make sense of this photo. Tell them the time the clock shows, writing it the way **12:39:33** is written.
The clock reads **8:04:07**
